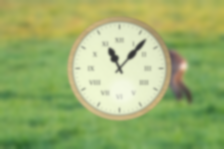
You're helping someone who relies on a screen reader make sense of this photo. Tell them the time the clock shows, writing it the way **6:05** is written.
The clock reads **11:07**
